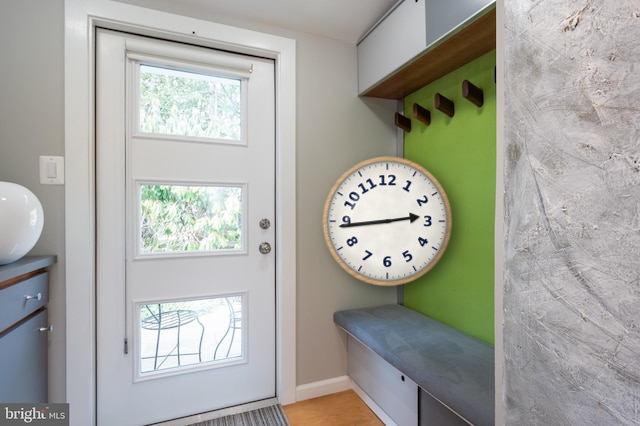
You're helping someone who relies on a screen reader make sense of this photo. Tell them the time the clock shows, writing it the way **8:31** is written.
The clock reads **2:44**
